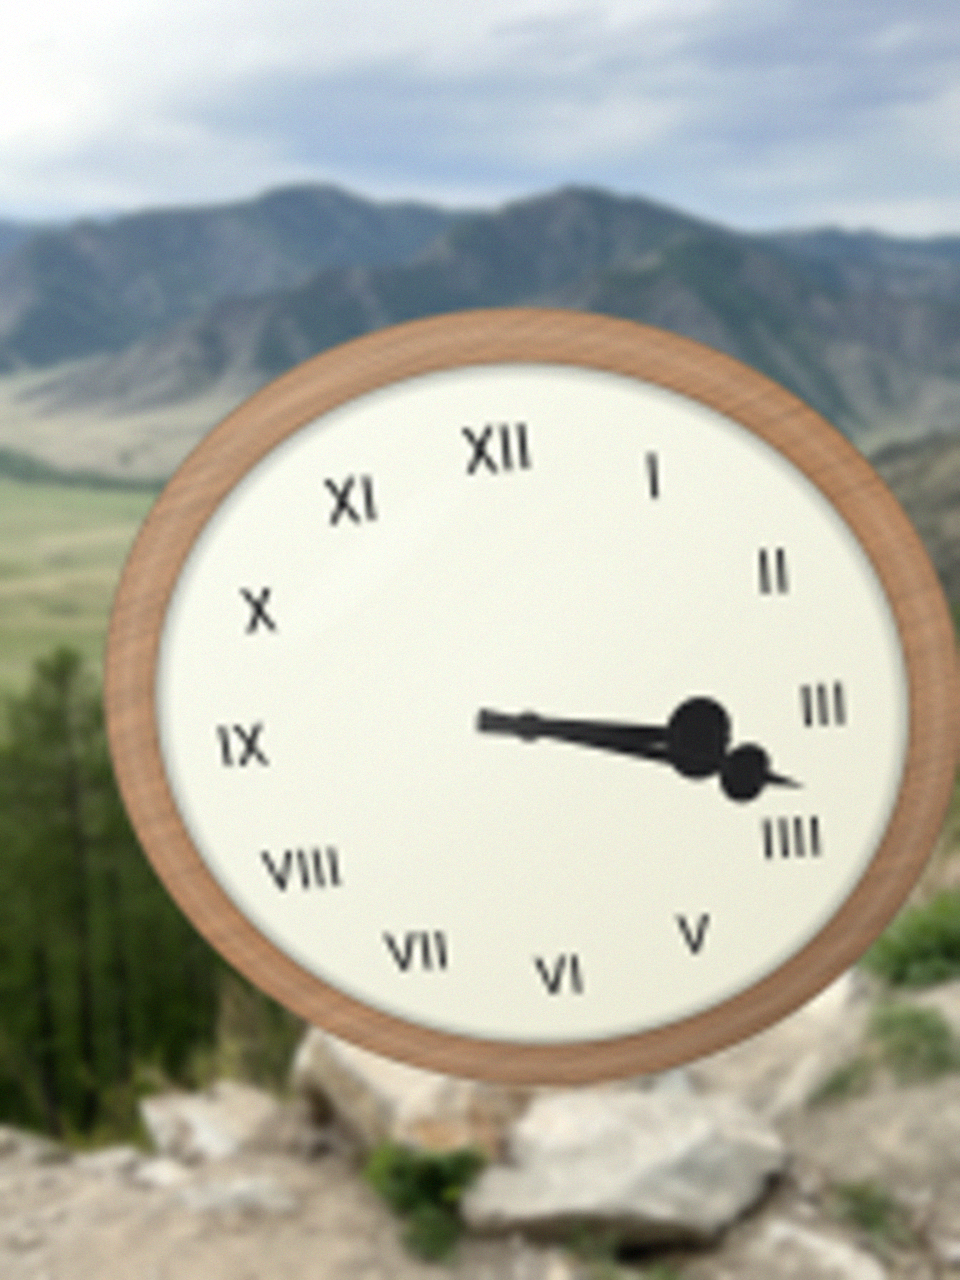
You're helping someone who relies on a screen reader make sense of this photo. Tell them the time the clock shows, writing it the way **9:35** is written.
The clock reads **3:18**
